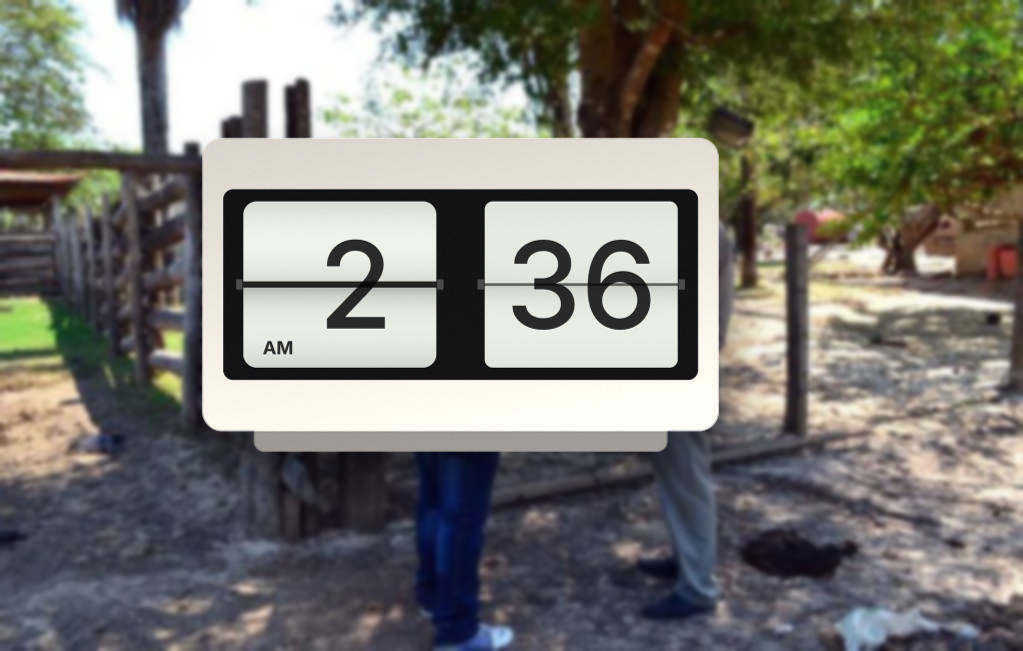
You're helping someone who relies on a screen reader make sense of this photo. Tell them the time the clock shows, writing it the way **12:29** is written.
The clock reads **2:36**
